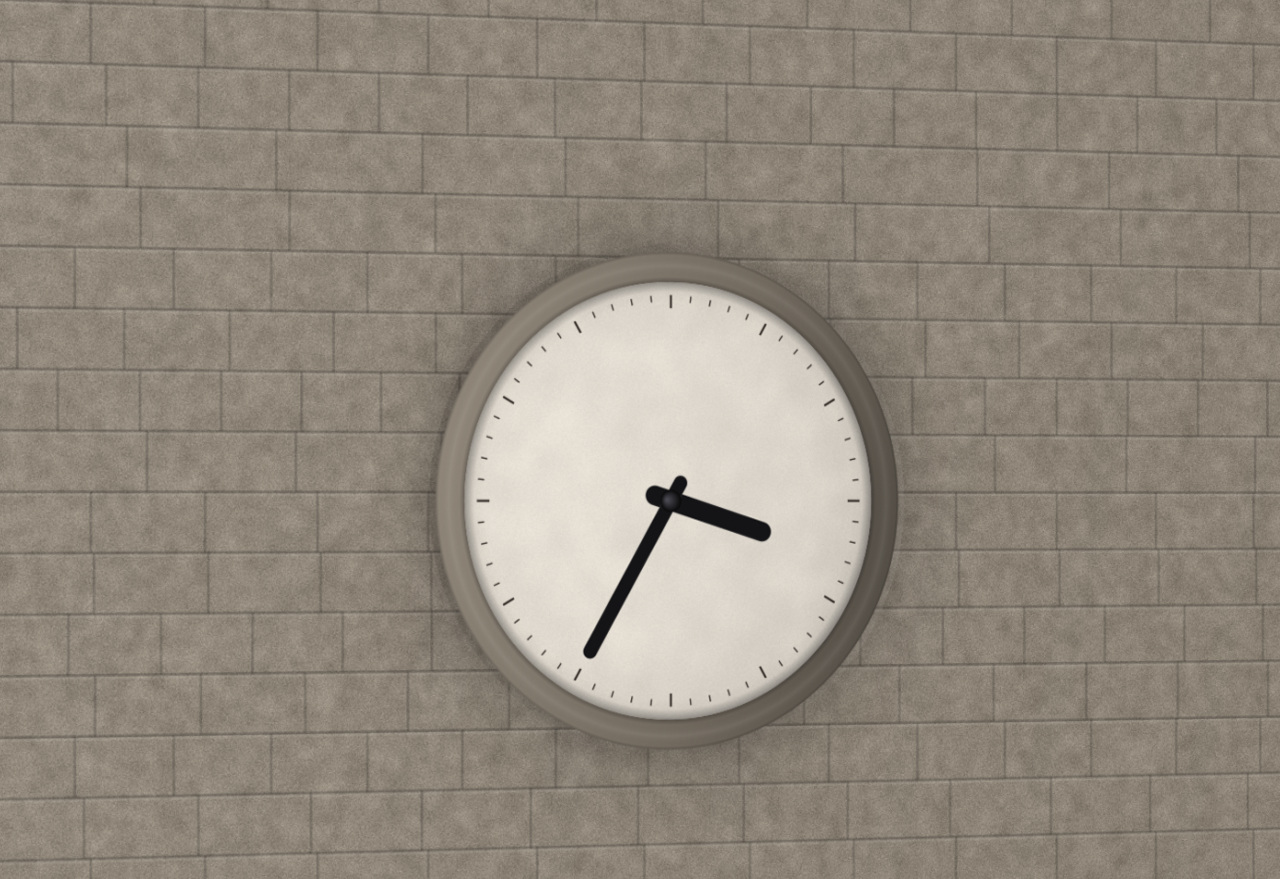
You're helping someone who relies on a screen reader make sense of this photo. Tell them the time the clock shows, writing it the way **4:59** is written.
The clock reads **3:35**
